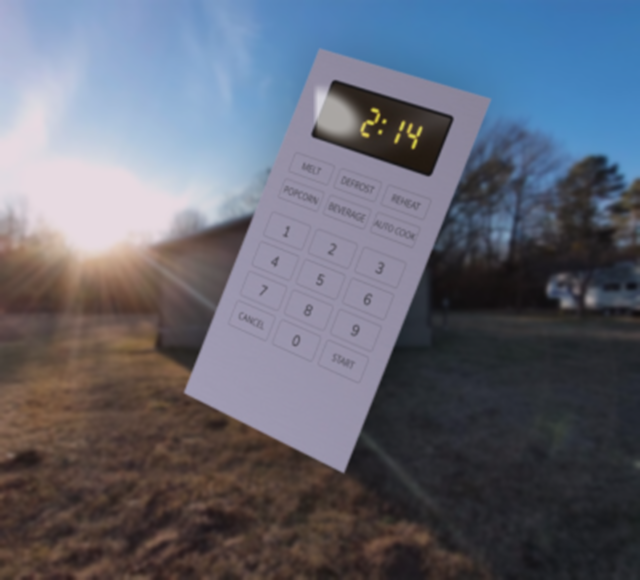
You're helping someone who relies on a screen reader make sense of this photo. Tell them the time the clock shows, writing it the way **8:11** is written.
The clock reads **2:14**
